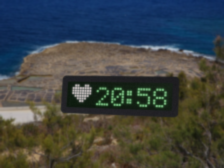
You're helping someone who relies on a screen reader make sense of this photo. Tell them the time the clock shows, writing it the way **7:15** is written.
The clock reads **20:58**
